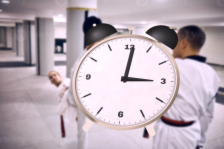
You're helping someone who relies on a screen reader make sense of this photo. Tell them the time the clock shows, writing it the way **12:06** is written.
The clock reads **3:01**
